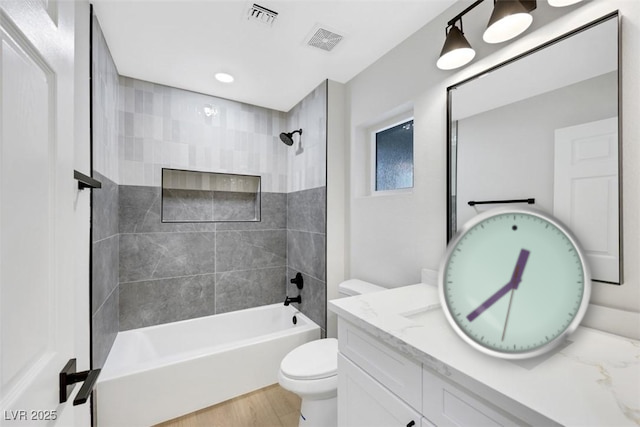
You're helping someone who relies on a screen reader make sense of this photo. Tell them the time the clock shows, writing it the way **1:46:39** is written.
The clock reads **12:38:32**
